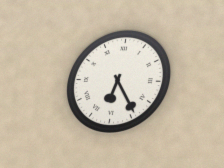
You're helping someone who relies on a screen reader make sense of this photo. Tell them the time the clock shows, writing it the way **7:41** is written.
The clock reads **6:24**
